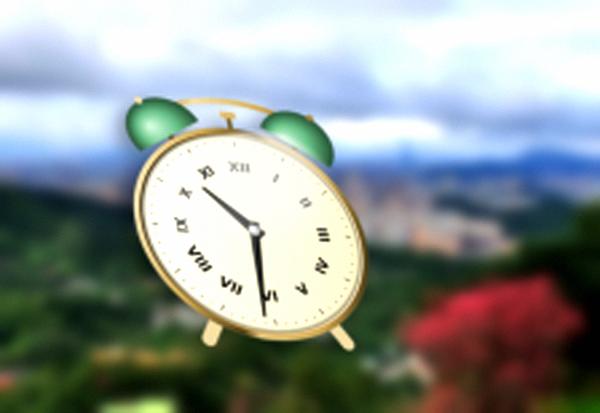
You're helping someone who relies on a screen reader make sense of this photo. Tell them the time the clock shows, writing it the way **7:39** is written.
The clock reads **10:31**
